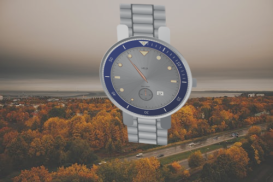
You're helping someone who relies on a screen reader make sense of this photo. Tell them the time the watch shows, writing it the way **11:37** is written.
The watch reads **10:54**
